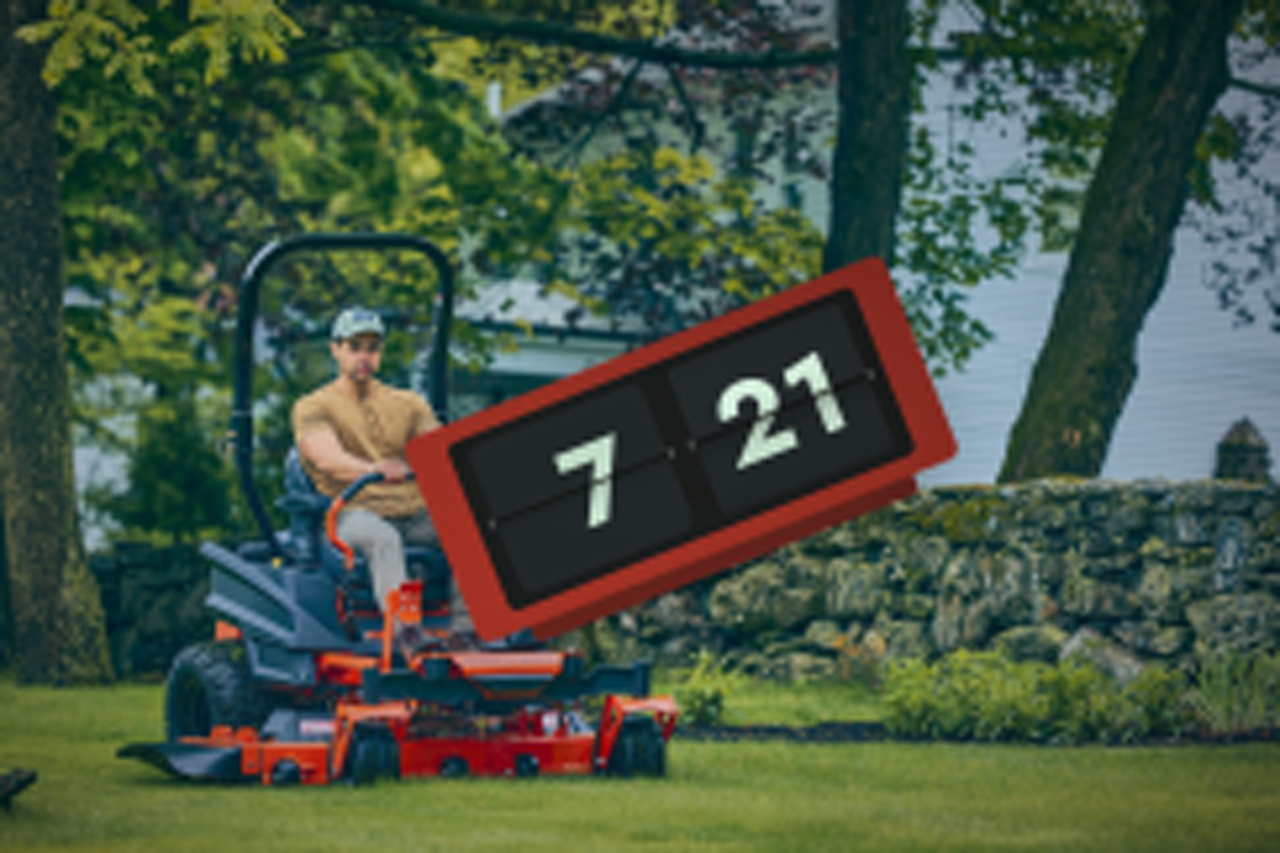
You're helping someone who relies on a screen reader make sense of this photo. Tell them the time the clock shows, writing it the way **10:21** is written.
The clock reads **7:21**
